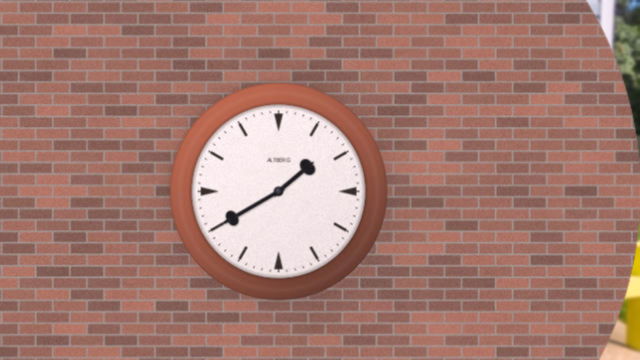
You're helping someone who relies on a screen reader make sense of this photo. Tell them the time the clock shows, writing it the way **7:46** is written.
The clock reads **1:40**
